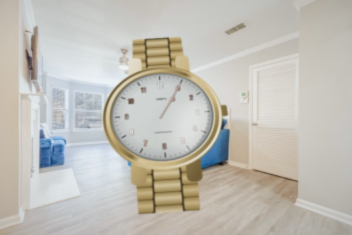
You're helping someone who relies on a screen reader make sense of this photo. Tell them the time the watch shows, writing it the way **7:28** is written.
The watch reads **1:05**
